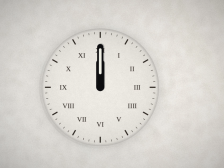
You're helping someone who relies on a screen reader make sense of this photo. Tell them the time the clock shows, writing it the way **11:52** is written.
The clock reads **12:00**
